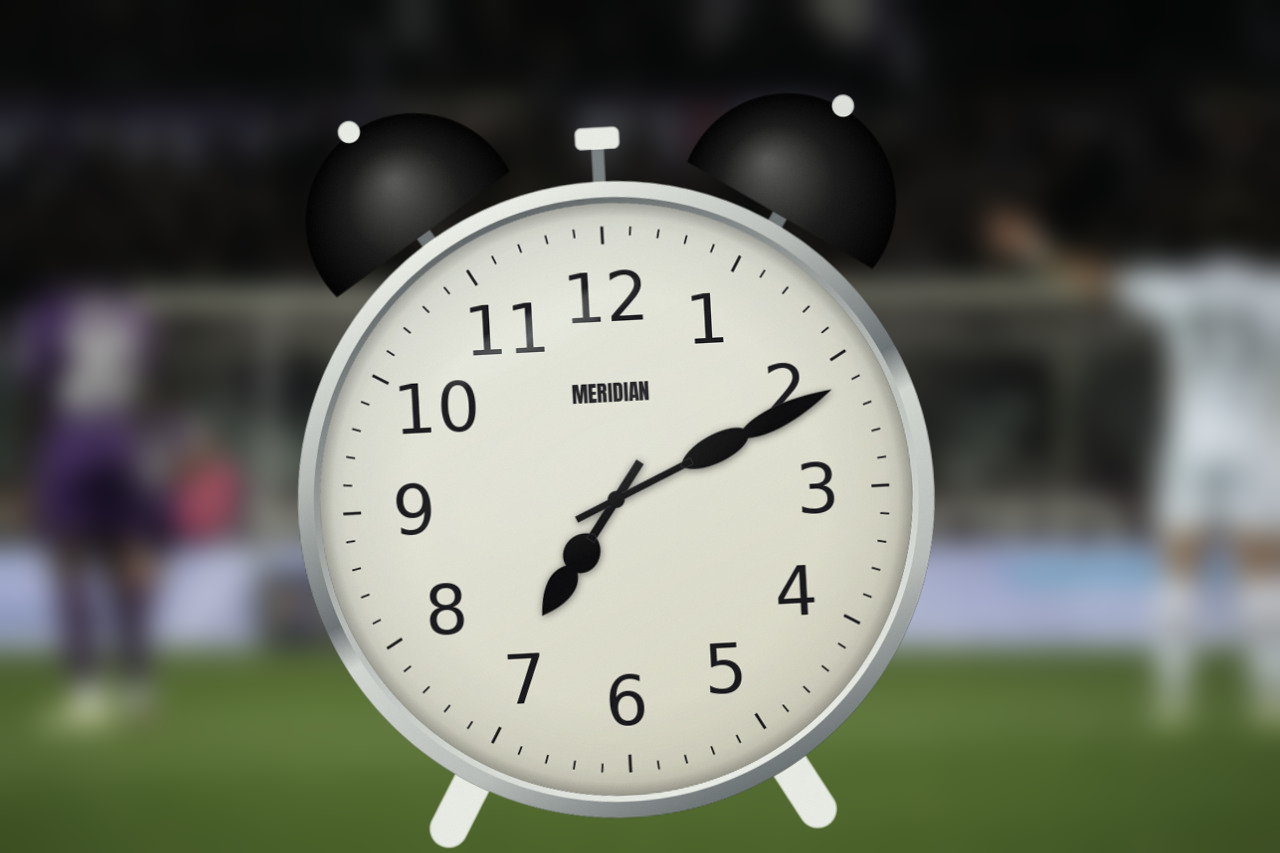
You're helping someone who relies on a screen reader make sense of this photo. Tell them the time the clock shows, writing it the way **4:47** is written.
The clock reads **7:11**
